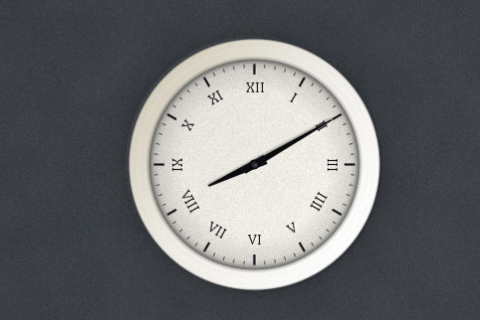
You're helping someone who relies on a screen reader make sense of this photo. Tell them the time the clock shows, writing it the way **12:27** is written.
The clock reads **8:10**
